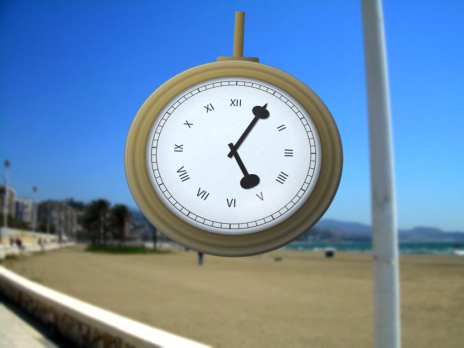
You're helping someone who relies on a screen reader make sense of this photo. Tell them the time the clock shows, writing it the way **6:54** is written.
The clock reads **5:05**
